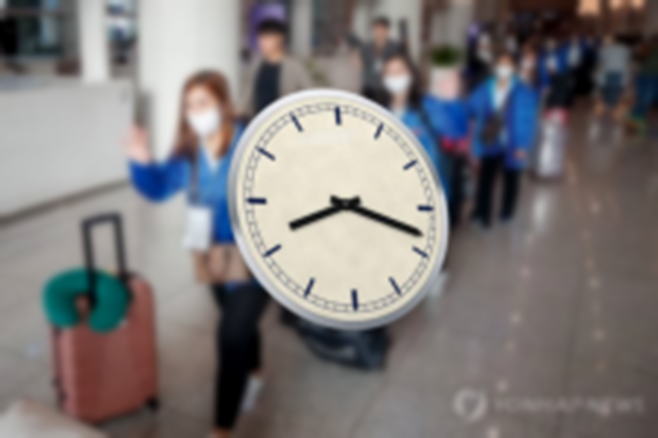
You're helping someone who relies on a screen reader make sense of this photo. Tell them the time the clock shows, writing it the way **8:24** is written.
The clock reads **8:18**
